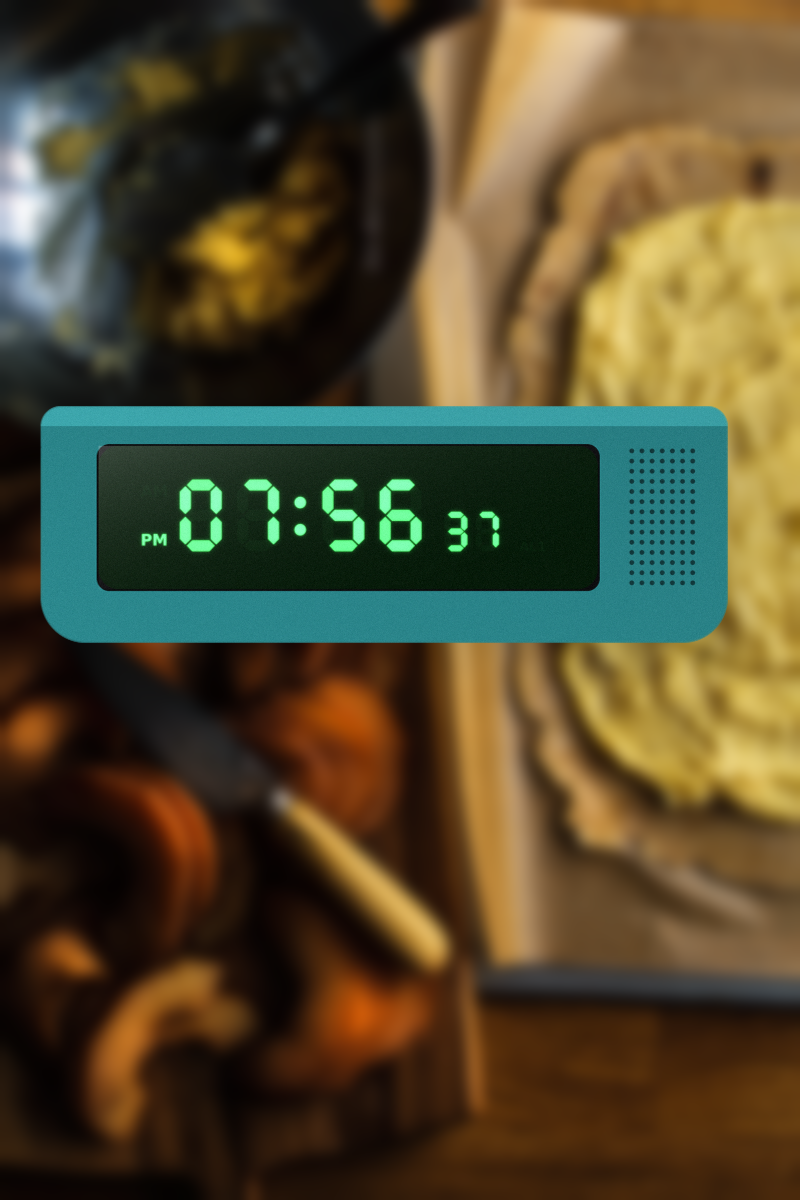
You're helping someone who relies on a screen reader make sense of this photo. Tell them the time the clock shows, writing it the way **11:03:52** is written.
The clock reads **7:56:37**
